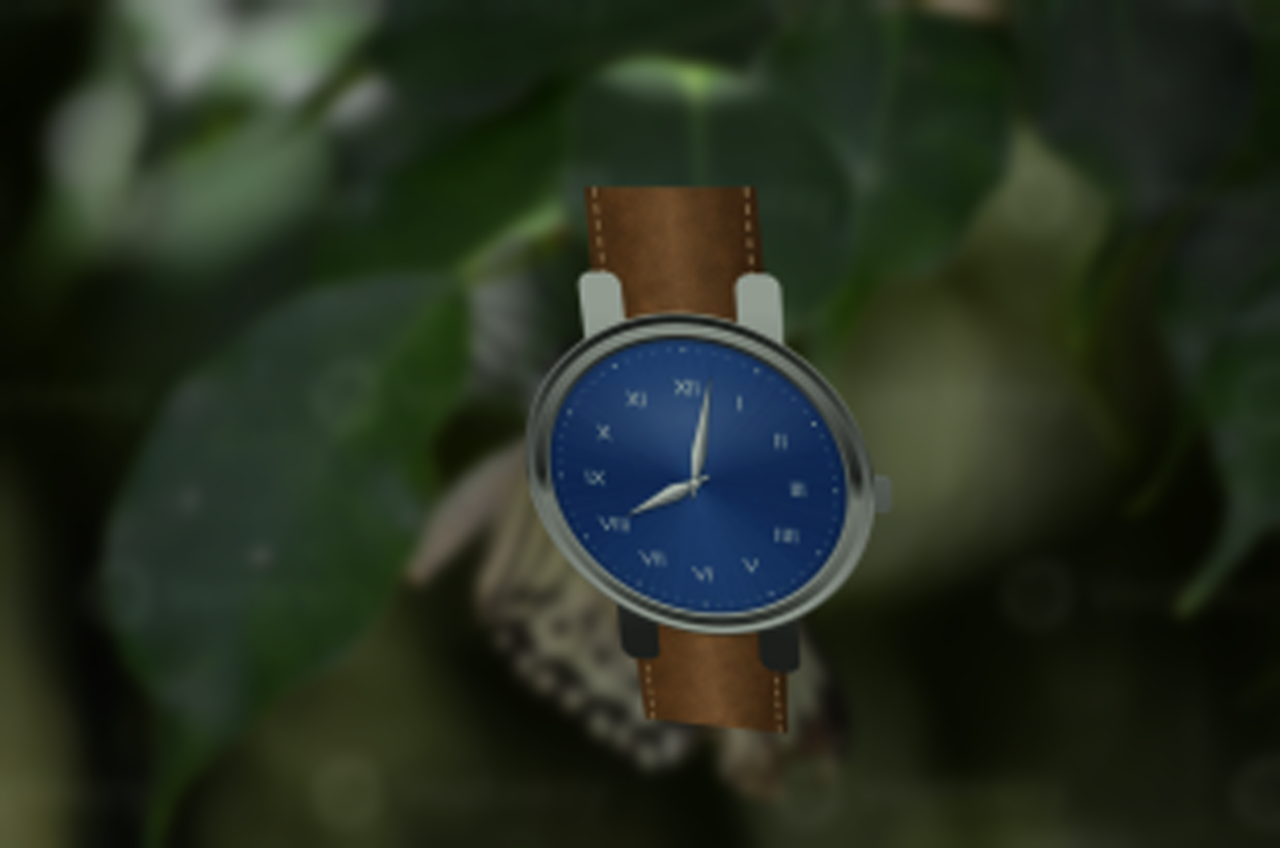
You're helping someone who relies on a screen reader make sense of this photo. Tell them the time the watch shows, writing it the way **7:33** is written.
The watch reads **8:02**
